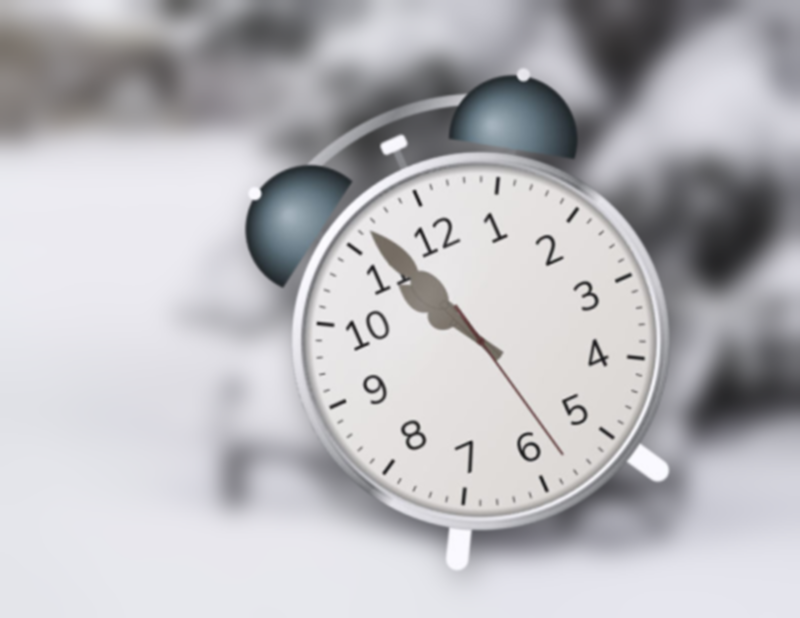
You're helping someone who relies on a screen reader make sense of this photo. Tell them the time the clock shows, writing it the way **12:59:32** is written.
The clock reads **10:56:28**
